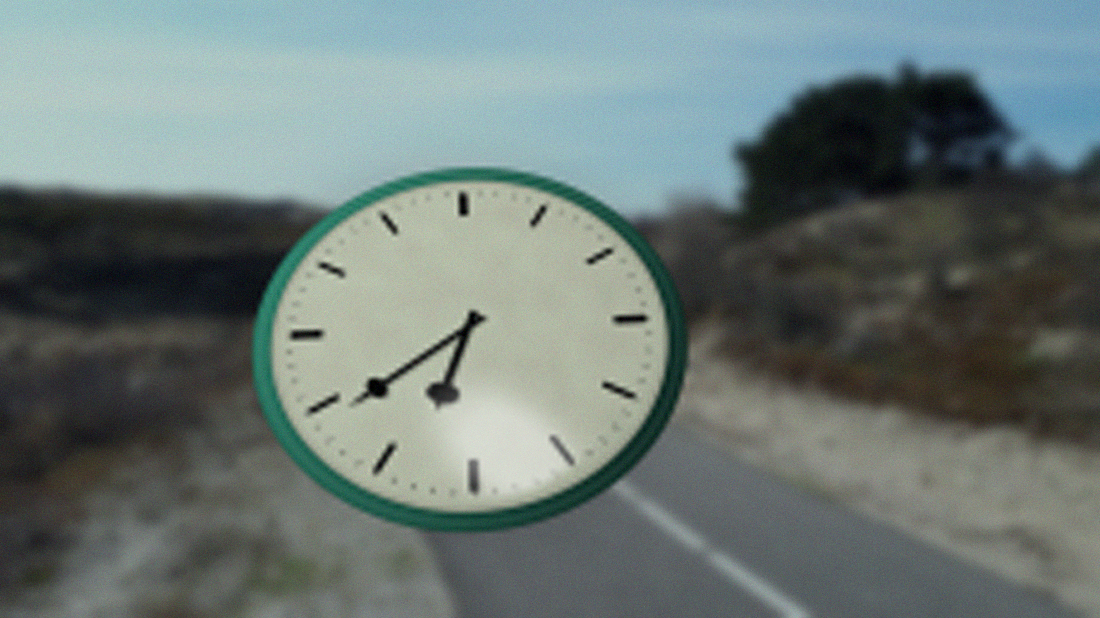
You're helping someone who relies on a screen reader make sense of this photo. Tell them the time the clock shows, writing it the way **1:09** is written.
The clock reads **6:39**
